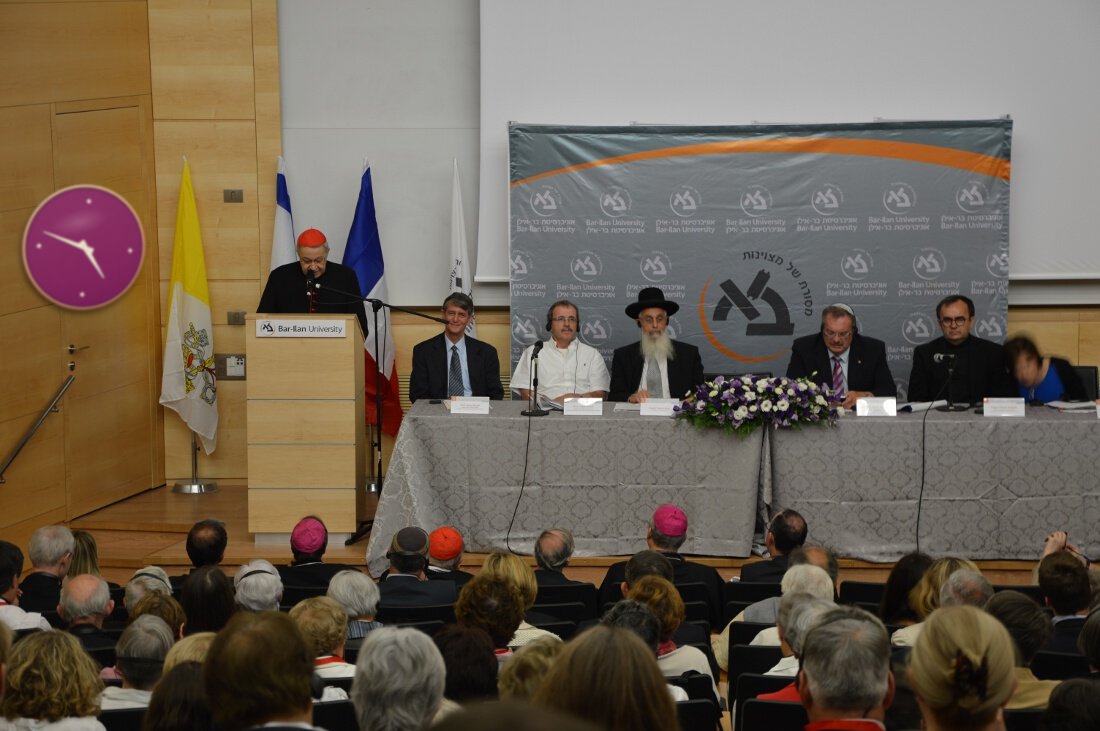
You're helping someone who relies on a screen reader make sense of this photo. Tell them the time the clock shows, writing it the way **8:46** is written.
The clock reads **4:48**
